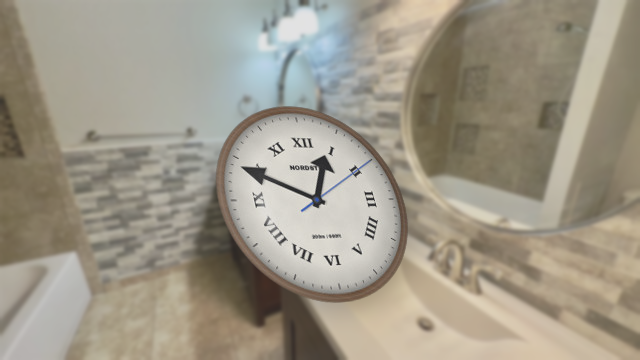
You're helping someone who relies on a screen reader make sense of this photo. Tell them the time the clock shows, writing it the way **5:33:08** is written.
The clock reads **12:49:10**
